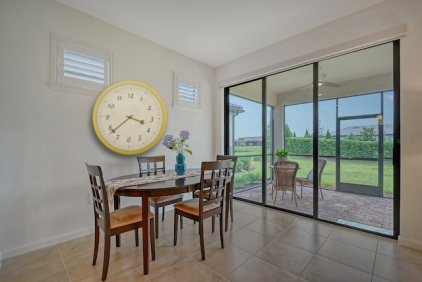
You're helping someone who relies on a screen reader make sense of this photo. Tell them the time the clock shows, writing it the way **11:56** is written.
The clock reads **3:38**
